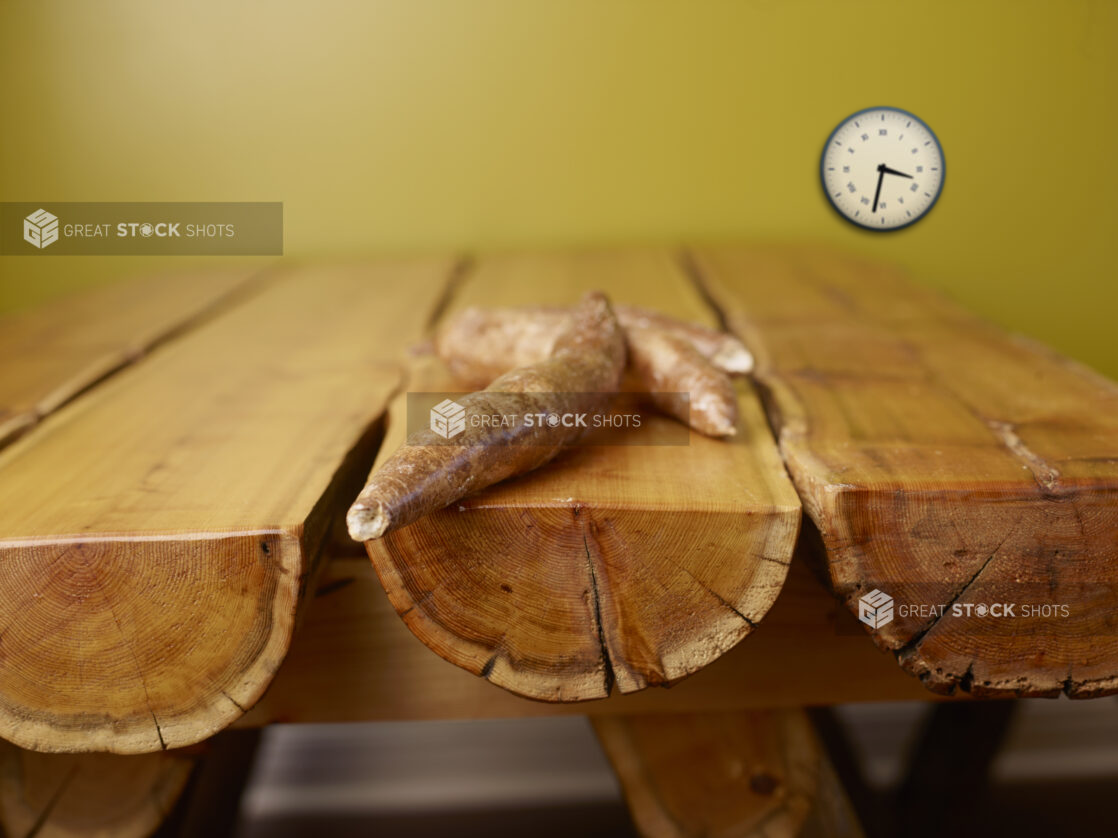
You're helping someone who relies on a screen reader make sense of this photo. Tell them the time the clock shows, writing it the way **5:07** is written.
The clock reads **3:32**
